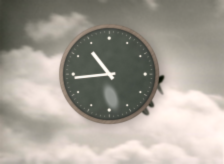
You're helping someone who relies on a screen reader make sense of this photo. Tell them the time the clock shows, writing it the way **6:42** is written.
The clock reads **10:44**
